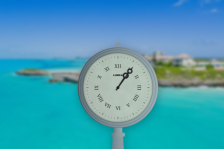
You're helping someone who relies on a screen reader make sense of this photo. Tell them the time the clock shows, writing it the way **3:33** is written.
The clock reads **1:06**
